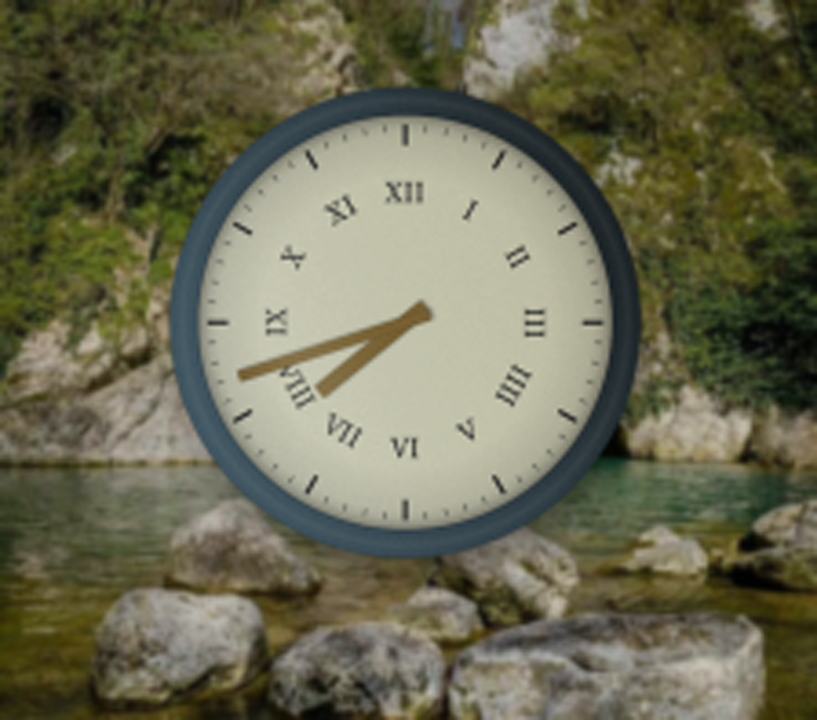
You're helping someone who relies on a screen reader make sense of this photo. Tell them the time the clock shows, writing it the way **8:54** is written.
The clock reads **7:42**
